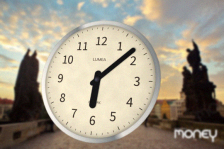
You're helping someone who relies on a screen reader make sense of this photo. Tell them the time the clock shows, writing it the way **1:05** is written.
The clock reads **6:08**
